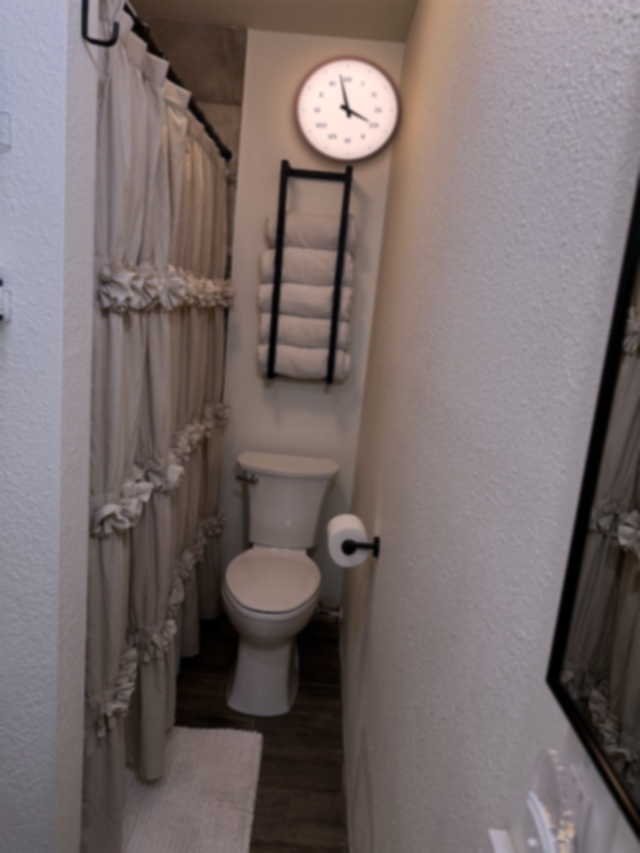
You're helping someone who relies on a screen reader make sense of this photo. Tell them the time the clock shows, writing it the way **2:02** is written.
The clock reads **3:58**
